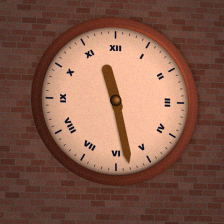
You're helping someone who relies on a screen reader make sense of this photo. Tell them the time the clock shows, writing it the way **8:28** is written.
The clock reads **11:28**
